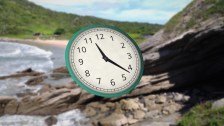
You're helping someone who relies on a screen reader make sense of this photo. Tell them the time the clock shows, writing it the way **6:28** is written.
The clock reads **11:22**
